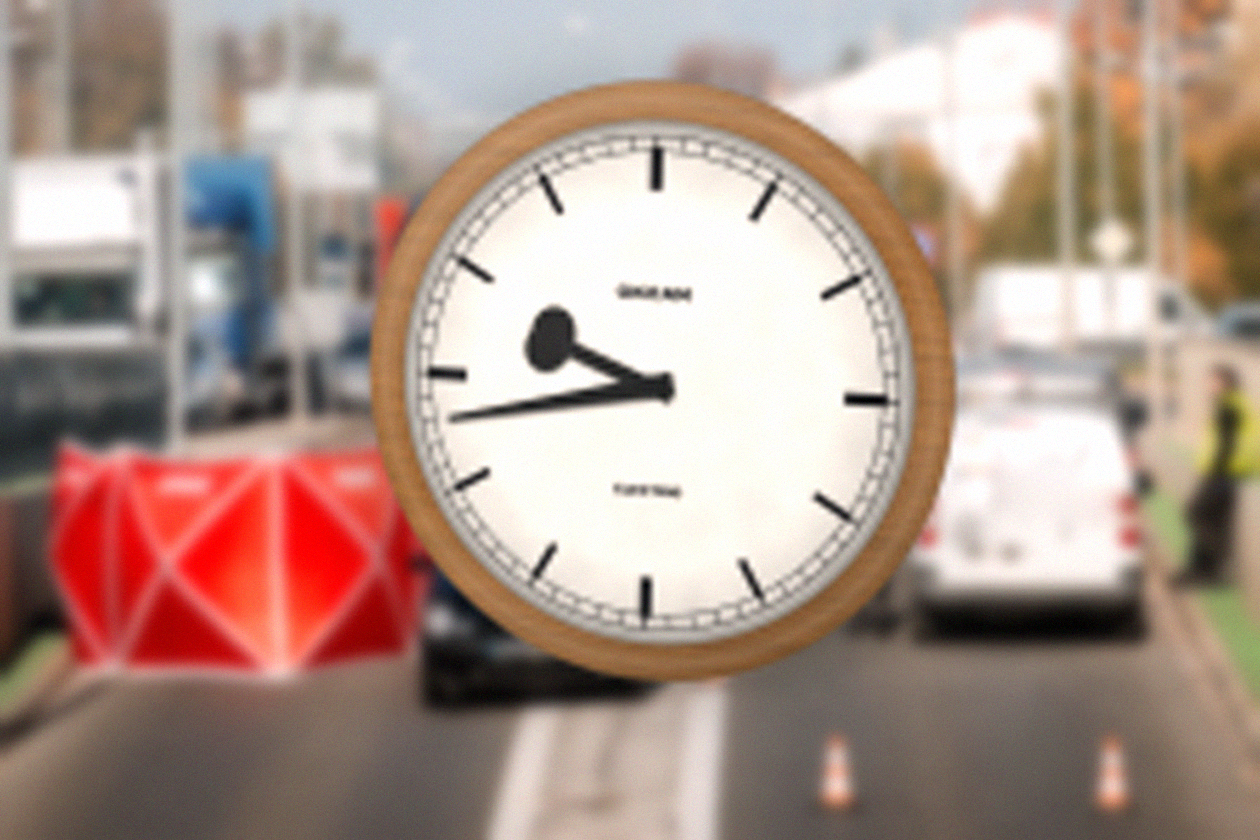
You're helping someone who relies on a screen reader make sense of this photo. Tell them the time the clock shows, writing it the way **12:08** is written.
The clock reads **9:43**
